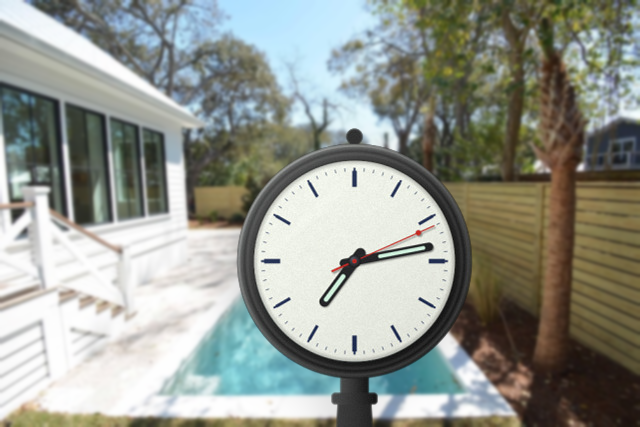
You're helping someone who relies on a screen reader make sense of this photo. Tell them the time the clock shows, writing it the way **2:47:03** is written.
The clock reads **7:13:11**
